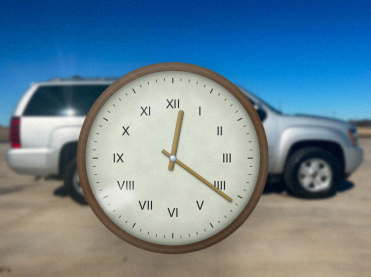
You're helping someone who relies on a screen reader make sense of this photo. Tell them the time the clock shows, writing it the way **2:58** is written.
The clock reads **12:21**
